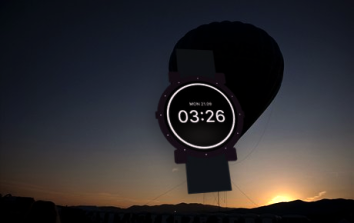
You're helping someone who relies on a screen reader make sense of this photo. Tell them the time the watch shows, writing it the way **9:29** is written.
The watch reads **3:26**
